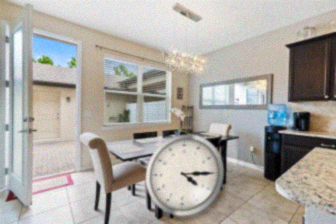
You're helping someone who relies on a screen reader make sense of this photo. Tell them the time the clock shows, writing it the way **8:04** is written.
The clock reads **4:15**
